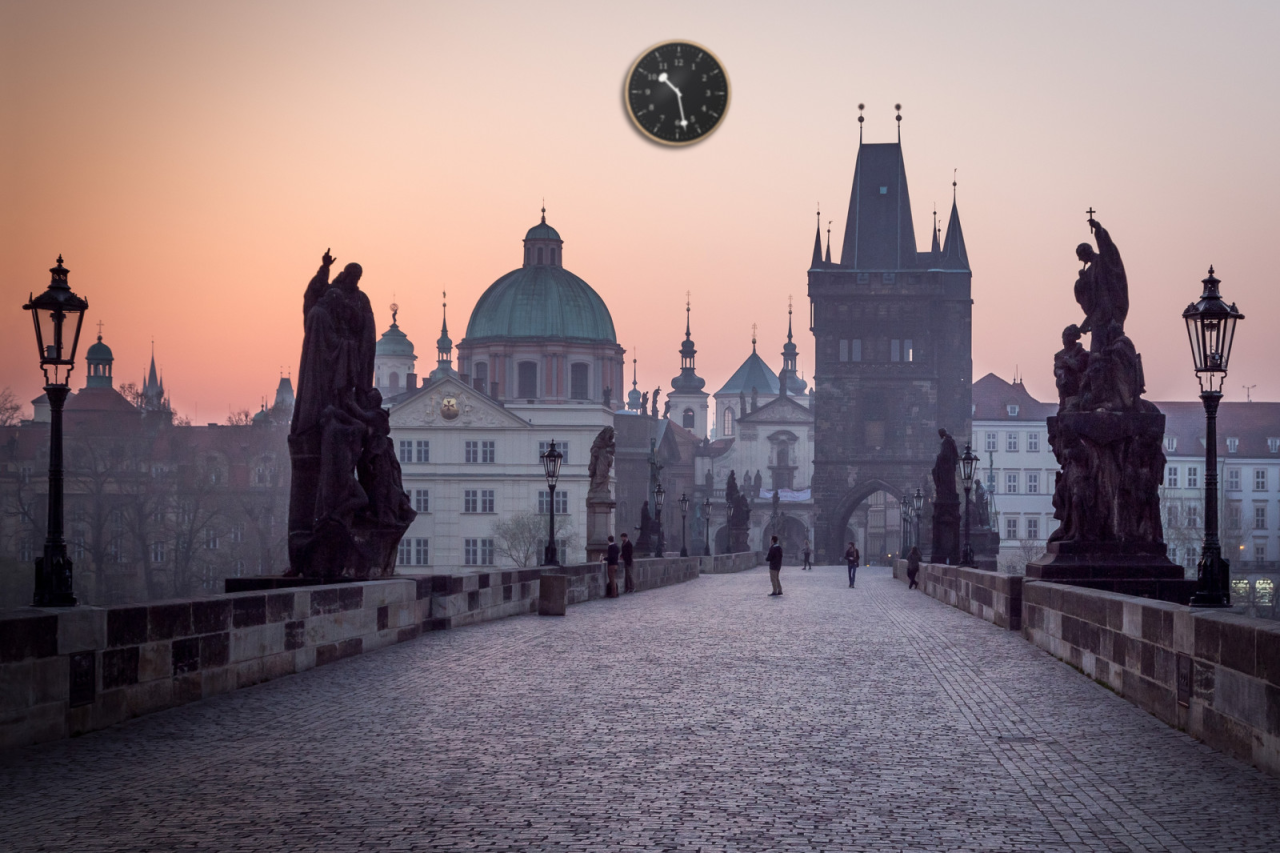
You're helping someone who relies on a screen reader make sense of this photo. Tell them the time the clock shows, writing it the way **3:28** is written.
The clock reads **10:28**
